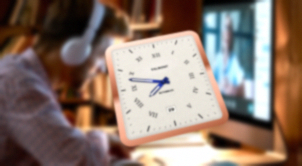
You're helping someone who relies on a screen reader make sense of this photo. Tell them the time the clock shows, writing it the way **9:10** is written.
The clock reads **7:48**
